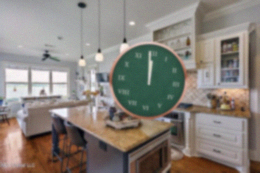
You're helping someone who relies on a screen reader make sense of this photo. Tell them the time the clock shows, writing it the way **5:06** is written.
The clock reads **11:59**
